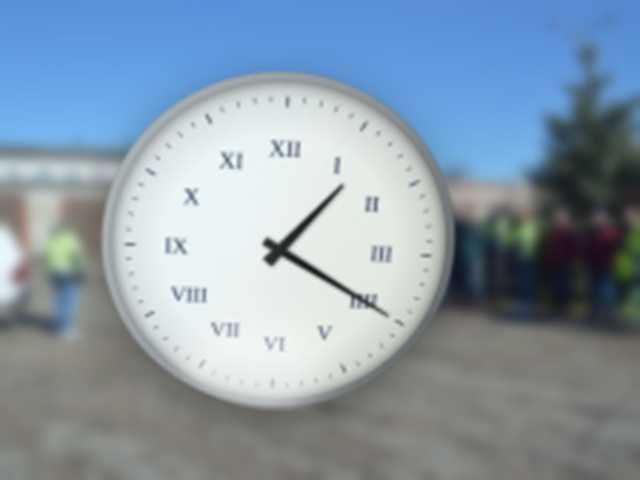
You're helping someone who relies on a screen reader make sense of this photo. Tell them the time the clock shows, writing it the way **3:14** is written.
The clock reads **1:20**
